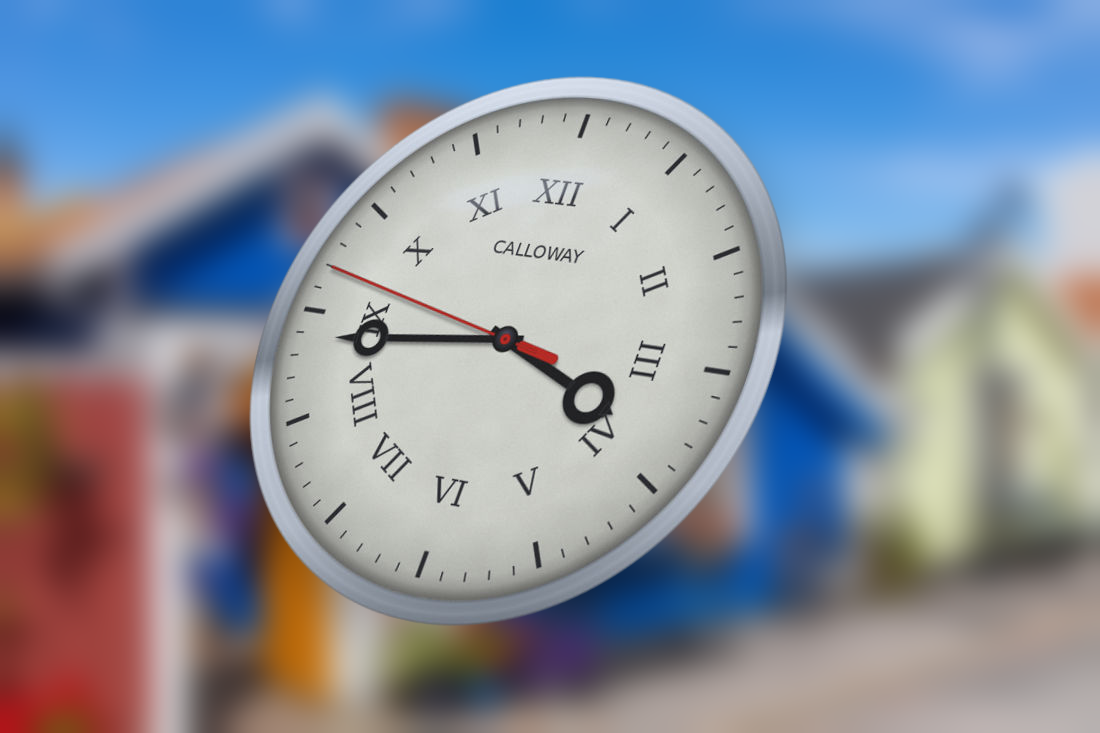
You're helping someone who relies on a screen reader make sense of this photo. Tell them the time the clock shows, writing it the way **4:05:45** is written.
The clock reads **3:43:47**
